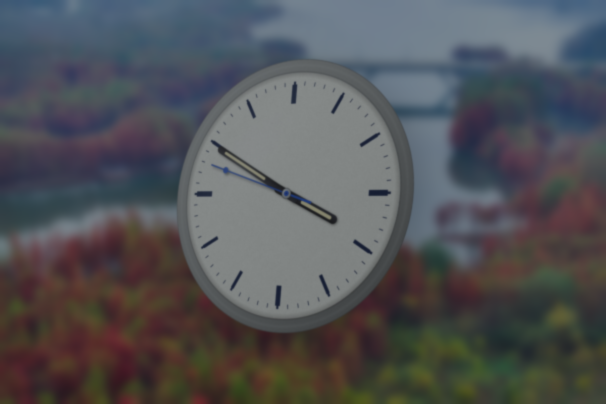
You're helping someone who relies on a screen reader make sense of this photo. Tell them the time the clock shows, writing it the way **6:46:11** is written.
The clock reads **3:49:48**
